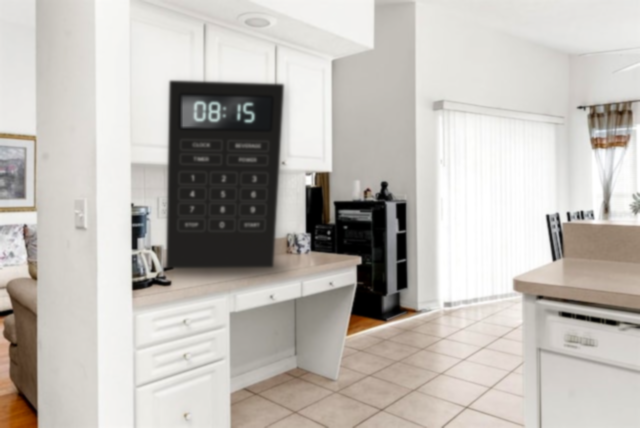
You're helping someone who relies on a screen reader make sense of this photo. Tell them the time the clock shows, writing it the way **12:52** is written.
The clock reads **8:15**
